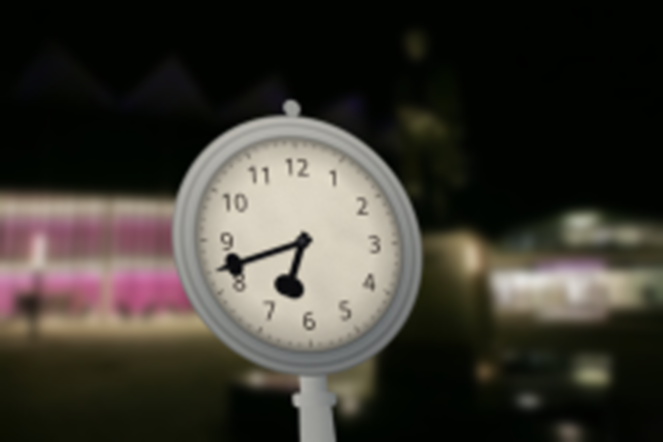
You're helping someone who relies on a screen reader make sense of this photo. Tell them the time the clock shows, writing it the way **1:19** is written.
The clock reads **6:42**
